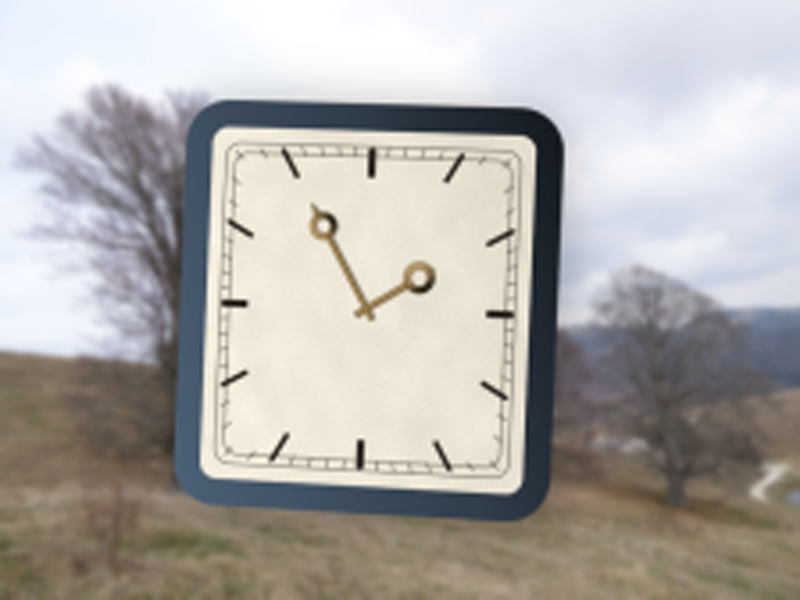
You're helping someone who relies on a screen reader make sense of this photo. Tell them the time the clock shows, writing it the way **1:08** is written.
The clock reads **1:55**
